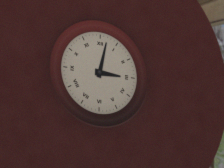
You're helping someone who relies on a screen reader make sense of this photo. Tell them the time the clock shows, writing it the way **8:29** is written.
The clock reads **3:02**
